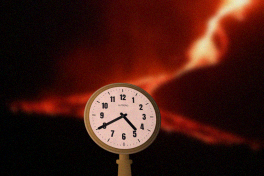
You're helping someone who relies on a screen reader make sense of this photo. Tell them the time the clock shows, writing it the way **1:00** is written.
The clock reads **4:40**
